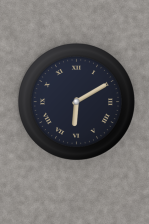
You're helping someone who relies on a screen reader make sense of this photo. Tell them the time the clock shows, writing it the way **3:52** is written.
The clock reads **6:10**
